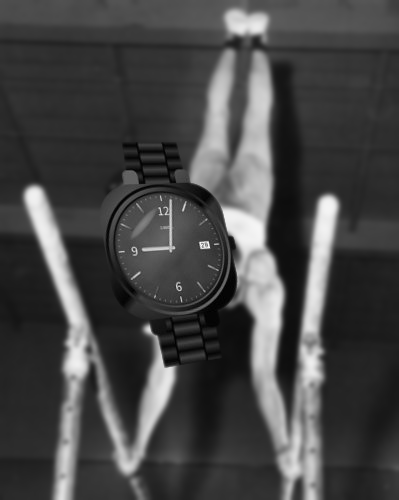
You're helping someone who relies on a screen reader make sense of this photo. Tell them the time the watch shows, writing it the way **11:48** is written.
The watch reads **9:02**
